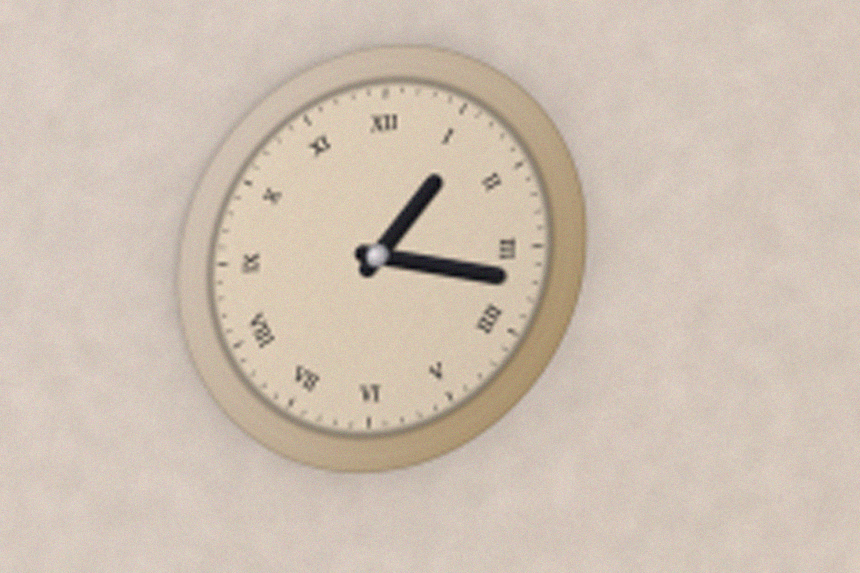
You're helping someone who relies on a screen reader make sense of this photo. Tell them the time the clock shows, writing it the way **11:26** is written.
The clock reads **1:17**
